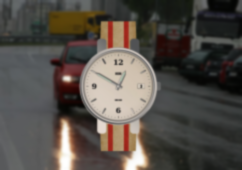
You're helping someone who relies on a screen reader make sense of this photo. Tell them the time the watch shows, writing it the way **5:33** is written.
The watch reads **12:50**
